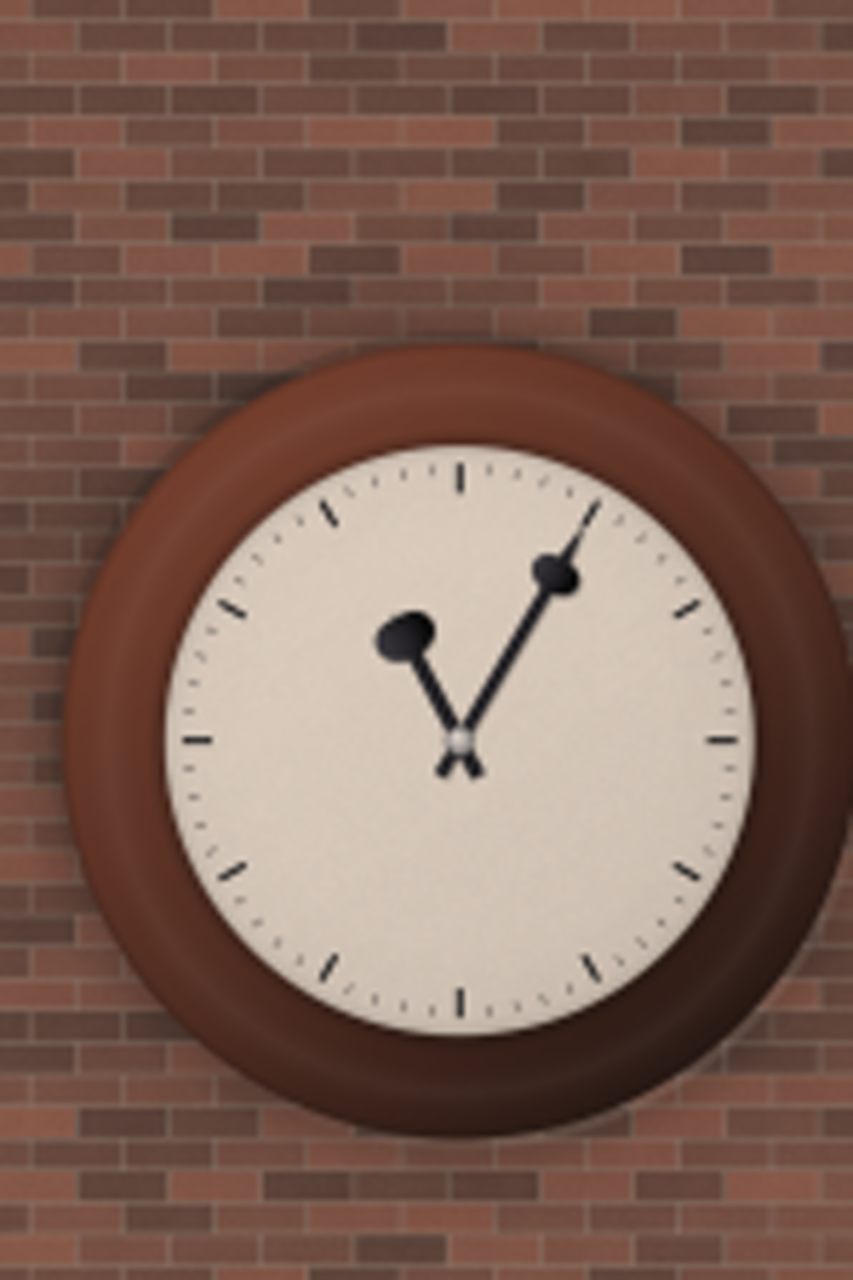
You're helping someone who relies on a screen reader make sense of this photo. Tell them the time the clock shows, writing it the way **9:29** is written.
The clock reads **11:05**
